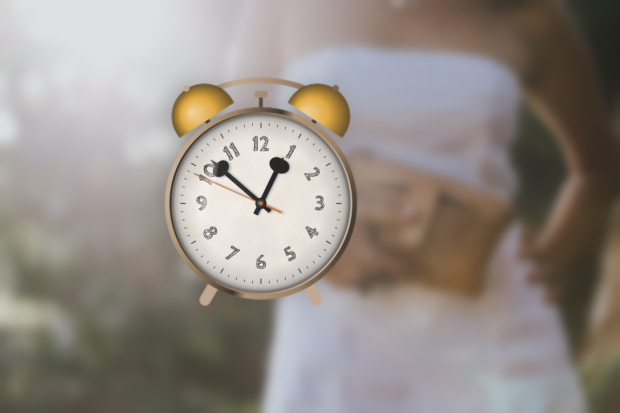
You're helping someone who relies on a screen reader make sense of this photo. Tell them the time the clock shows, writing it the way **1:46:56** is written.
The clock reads **12:51:49**
